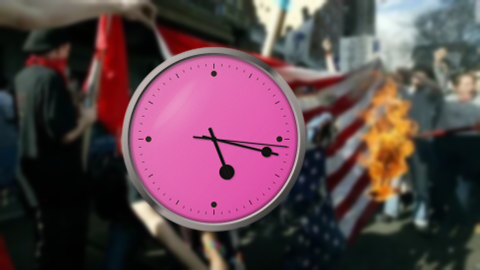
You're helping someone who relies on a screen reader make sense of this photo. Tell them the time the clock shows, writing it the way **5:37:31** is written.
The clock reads **5:17:16**
